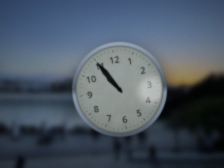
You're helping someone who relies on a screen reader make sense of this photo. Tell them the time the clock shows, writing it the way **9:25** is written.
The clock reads **10:55**
